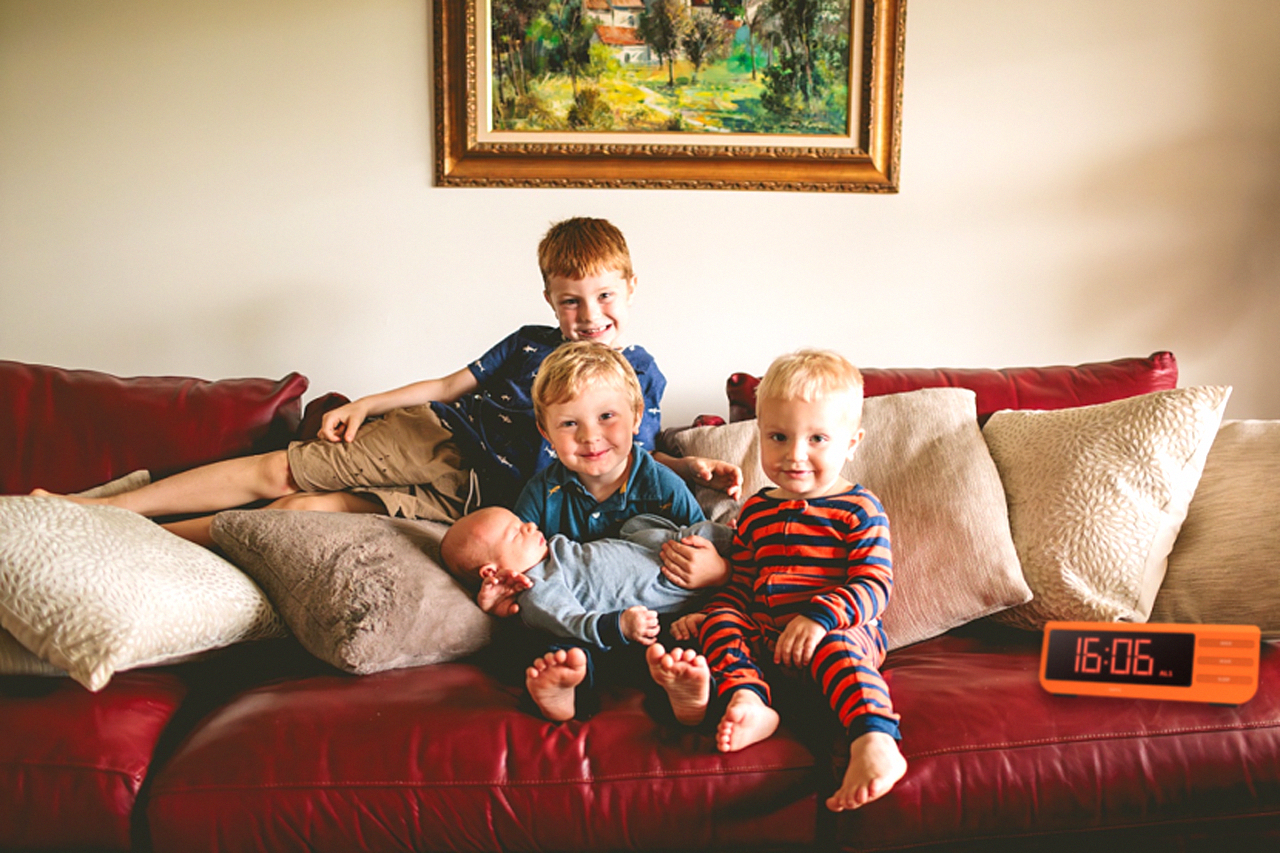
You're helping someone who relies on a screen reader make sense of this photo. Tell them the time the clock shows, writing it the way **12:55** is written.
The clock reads **16:06**
